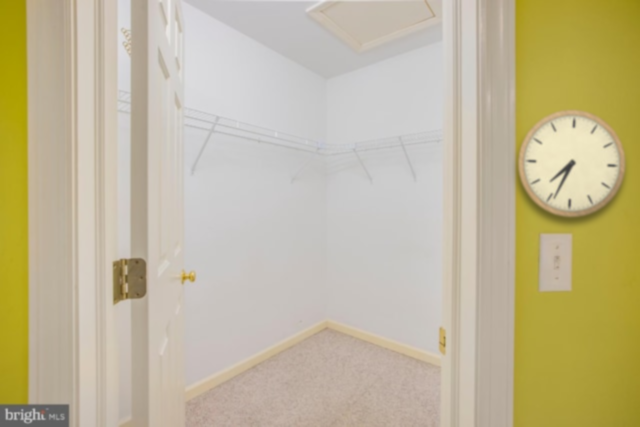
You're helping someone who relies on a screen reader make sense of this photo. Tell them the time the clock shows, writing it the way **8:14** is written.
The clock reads **7:34**
